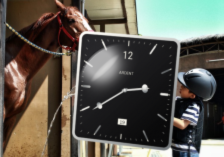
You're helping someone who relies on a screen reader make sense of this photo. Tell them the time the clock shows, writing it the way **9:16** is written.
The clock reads **2:39**
